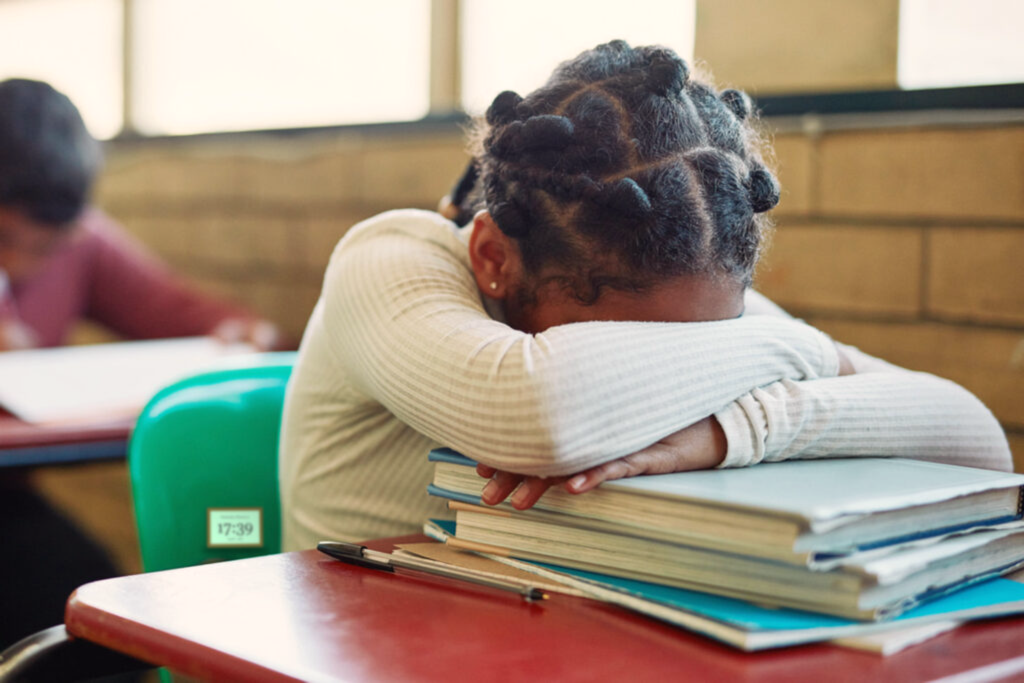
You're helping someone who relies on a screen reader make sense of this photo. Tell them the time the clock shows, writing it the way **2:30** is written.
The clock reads **17:39**
